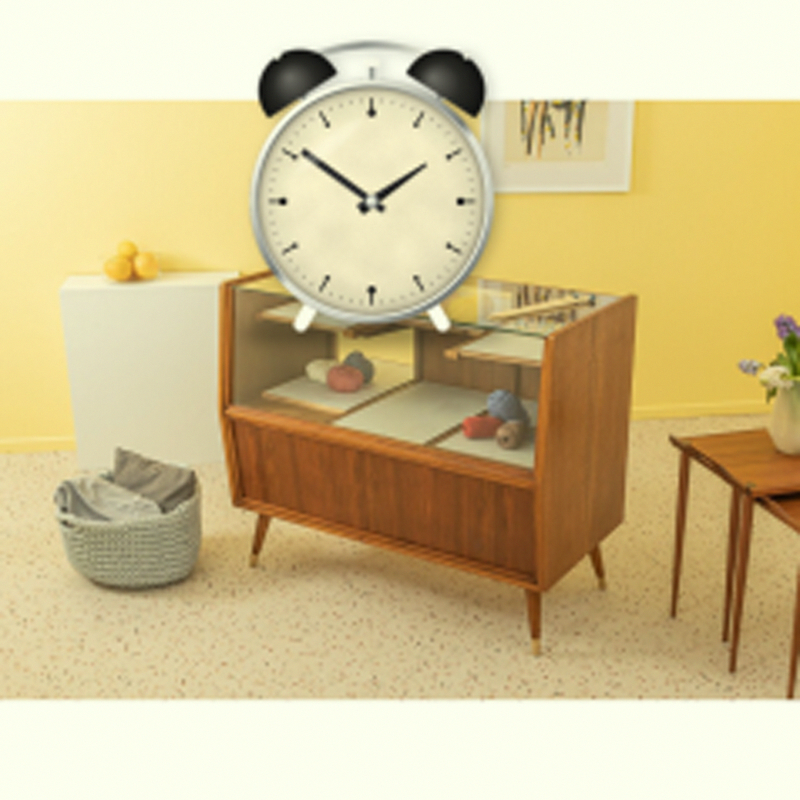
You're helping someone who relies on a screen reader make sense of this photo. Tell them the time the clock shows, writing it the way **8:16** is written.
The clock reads **1:51**
